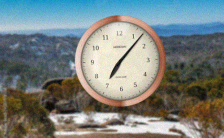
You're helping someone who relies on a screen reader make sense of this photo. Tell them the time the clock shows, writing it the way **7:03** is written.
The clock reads **7:07**
